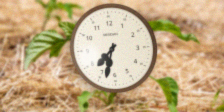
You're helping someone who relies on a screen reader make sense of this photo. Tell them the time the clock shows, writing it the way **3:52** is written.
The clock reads **7:33**
